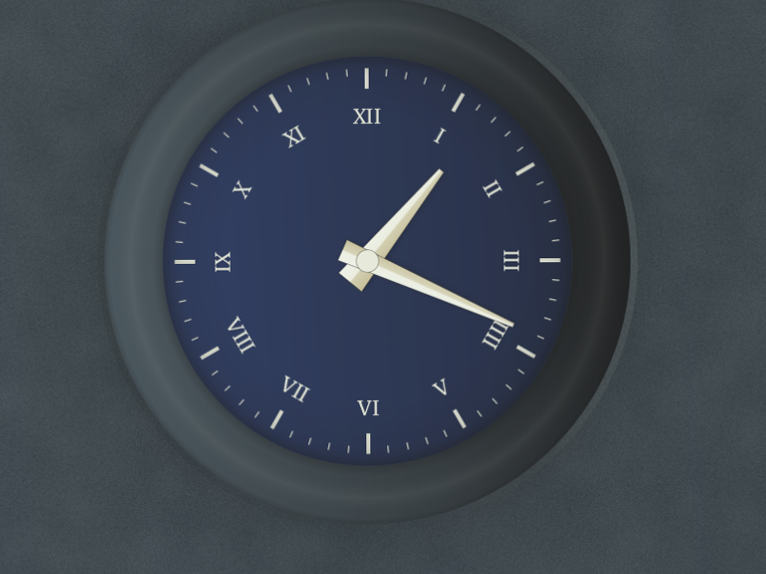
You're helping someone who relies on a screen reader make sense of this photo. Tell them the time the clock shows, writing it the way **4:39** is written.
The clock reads **1:19**
